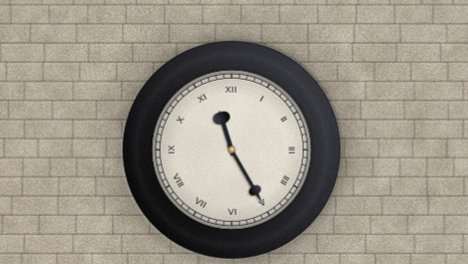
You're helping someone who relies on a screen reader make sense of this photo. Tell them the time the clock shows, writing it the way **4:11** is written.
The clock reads **11:25**
